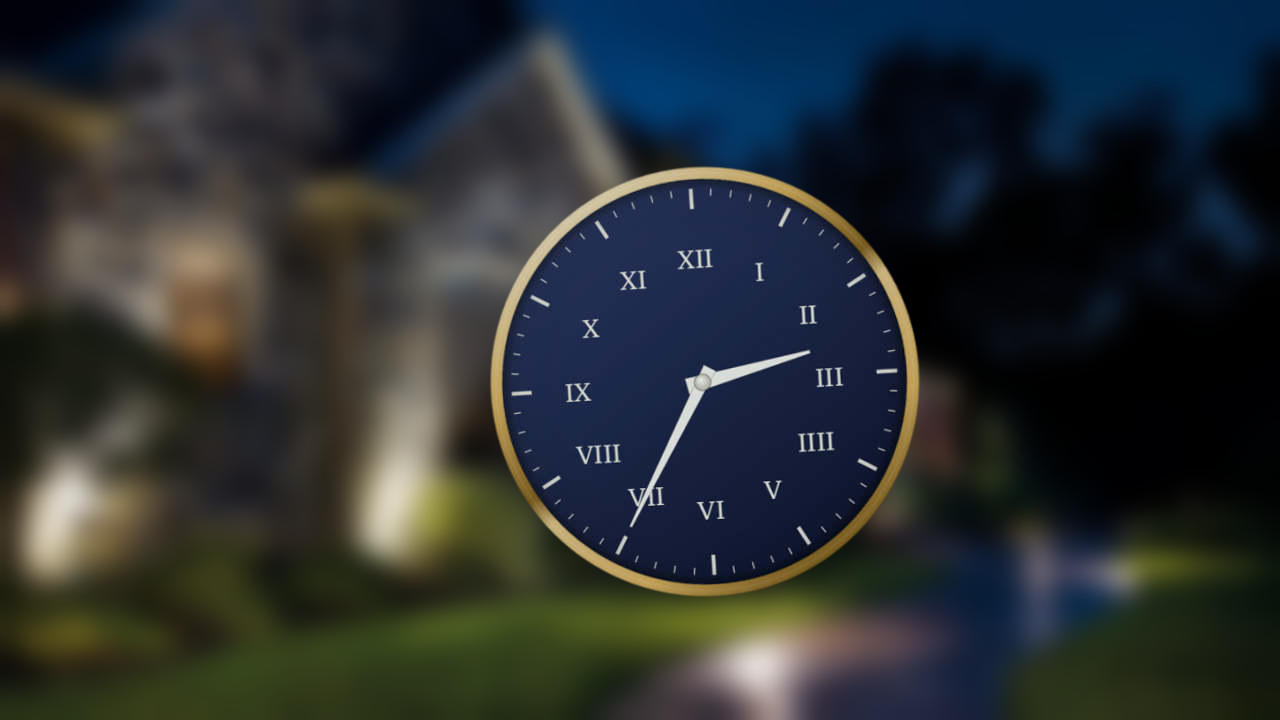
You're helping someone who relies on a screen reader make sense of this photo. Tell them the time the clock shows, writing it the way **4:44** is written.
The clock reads **2:35**
